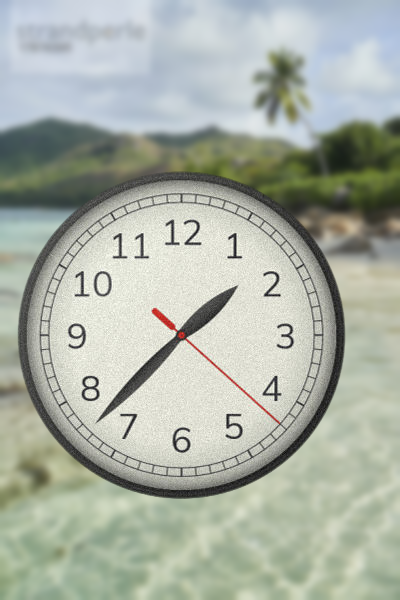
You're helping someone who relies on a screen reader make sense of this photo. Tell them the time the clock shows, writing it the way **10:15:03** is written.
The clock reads **1:37:22**
